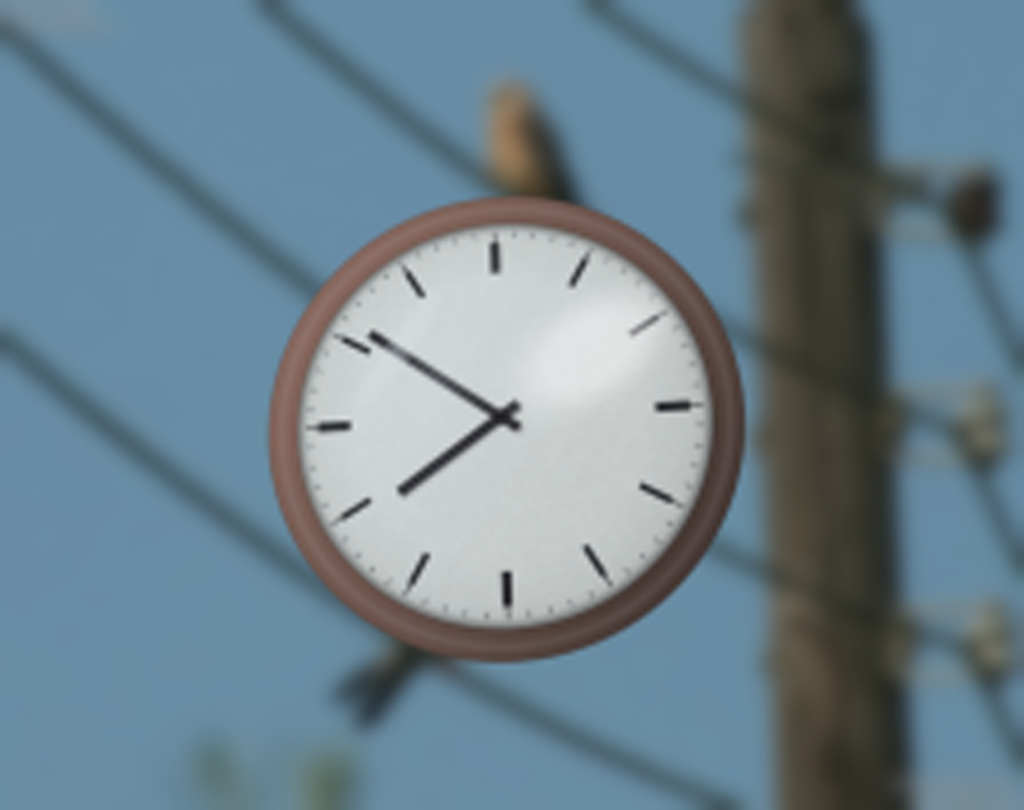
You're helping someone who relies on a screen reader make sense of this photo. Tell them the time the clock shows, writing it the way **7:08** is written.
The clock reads **7:51**
